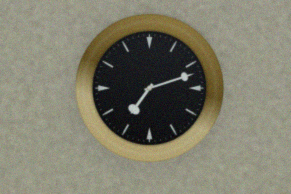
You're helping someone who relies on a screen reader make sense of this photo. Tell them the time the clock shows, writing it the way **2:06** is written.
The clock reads **7:12**
